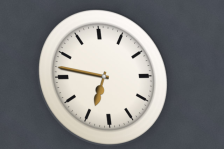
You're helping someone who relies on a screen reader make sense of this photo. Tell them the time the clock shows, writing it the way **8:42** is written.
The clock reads **6:47**
